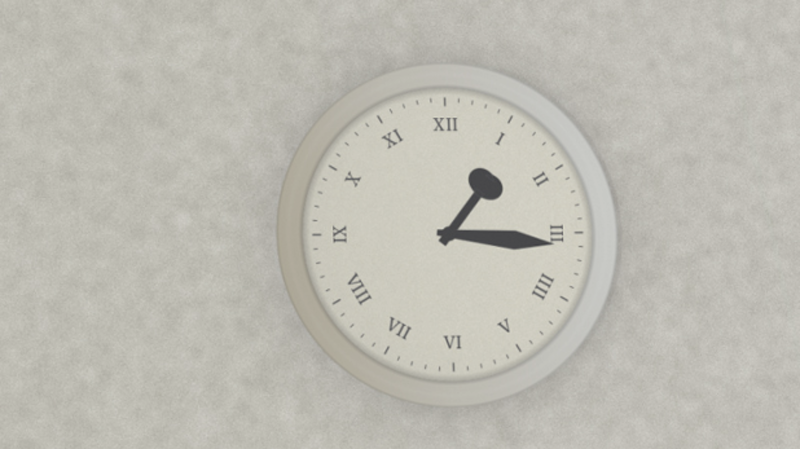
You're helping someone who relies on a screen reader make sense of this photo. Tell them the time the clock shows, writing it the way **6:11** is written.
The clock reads **1:16**
